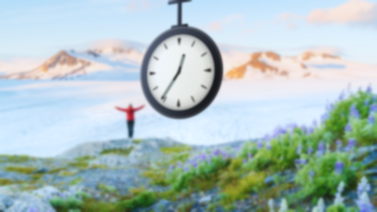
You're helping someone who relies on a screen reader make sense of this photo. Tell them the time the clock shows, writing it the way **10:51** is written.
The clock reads **12:36**
